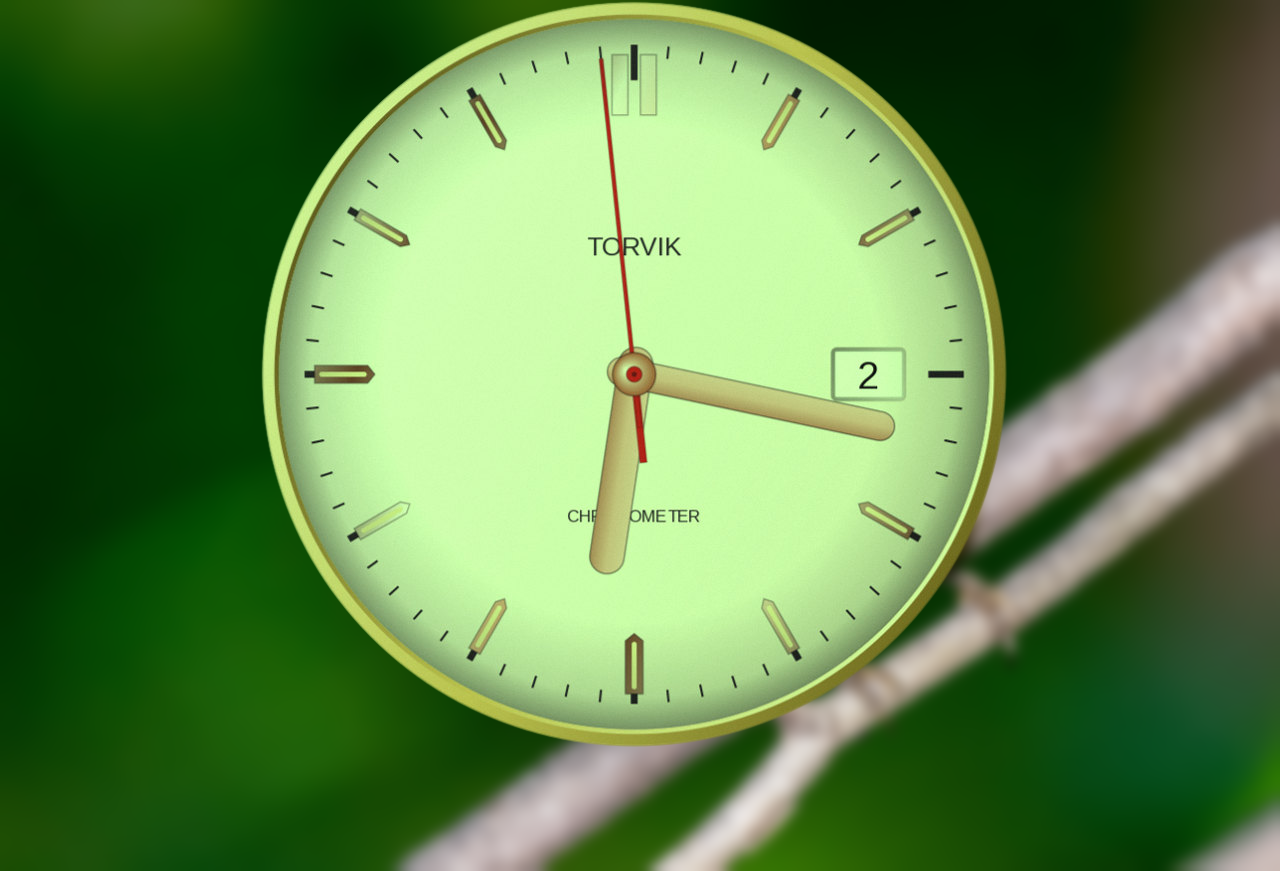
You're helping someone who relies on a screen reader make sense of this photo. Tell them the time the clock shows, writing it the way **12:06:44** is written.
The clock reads **6:16:59**
